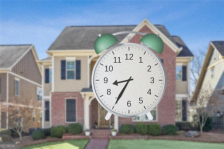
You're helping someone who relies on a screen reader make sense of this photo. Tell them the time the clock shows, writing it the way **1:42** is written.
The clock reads **8:35**
